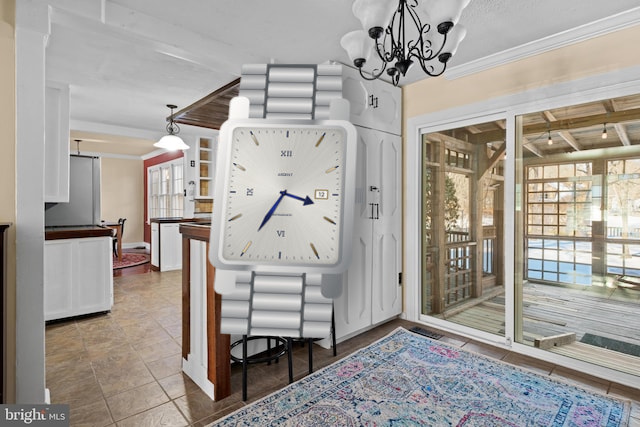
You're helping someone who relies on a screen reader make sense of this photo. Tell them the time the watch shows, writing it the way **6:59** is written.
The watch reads **3:35**
